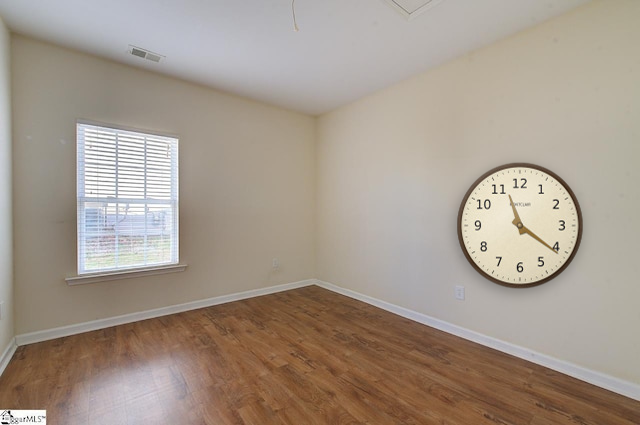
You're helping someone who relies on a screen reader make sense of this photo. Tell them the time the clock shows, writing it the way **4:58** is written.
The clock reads **11:21**
